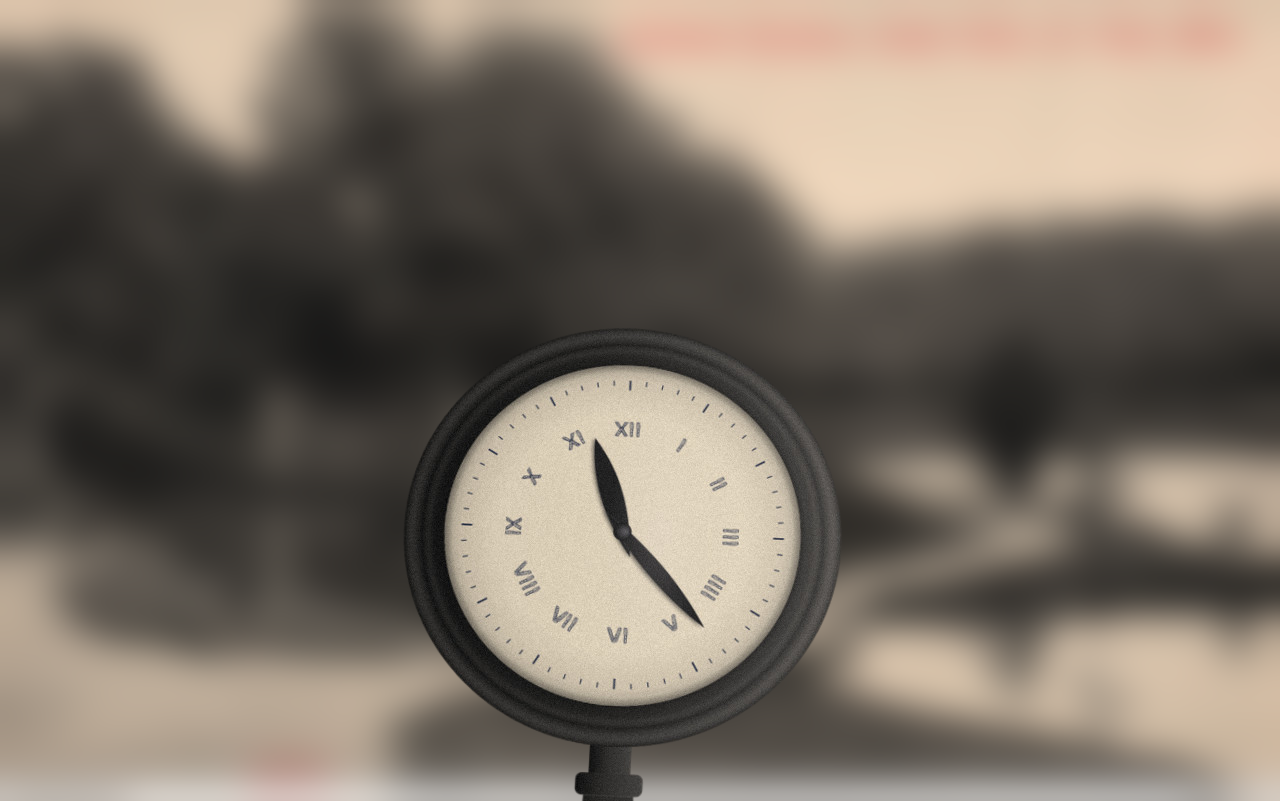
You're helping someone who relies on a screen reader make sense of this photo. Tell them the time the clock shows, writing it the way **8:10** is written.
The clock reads **11:23**
